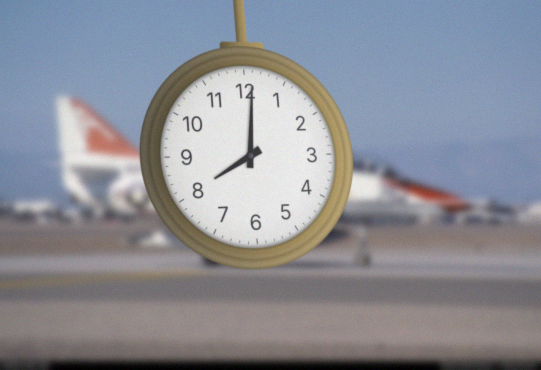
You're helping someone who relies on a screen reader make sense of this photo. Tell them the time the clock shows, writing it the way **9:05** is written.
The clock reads **8:01**
